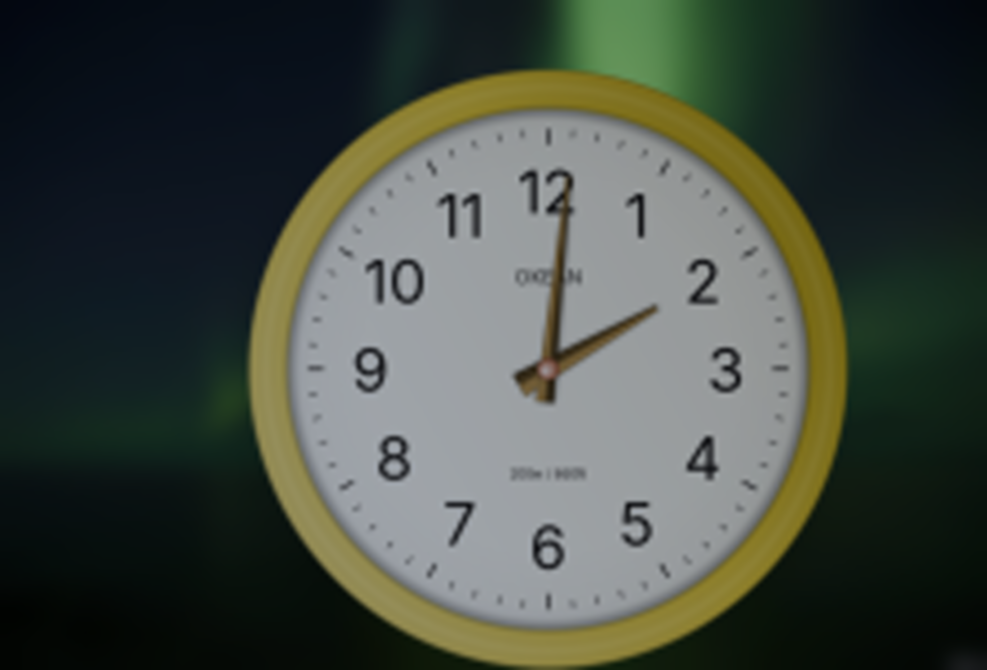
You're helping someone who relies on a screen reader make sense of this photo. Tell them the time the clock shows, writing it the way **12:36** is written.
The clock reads **2:01**
